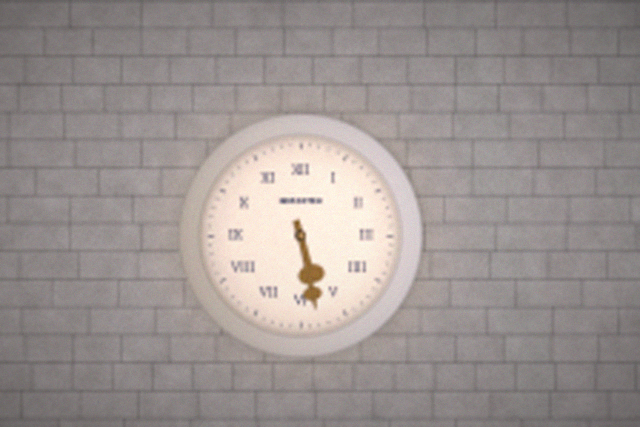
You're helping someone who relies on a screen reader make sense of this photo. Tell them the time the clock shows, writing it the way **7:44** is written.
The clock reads **5:28**
